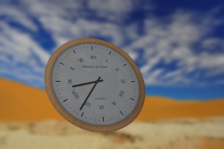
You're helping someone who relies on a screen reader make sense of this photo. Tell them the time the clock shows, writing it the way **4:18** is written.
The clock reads **8:36**
